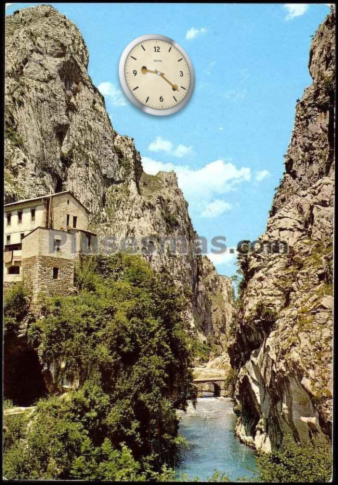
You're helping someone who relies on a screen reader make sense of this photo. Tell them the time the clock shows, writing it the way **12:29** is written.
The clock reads **9:22**
